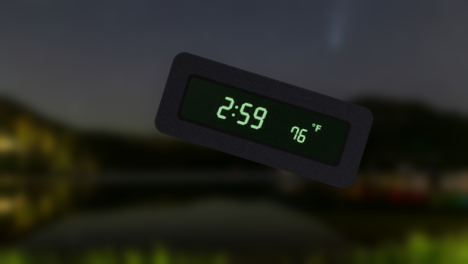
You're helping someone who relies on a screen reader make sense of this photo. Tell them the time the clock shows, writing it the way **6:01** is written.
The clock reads **2:59**
